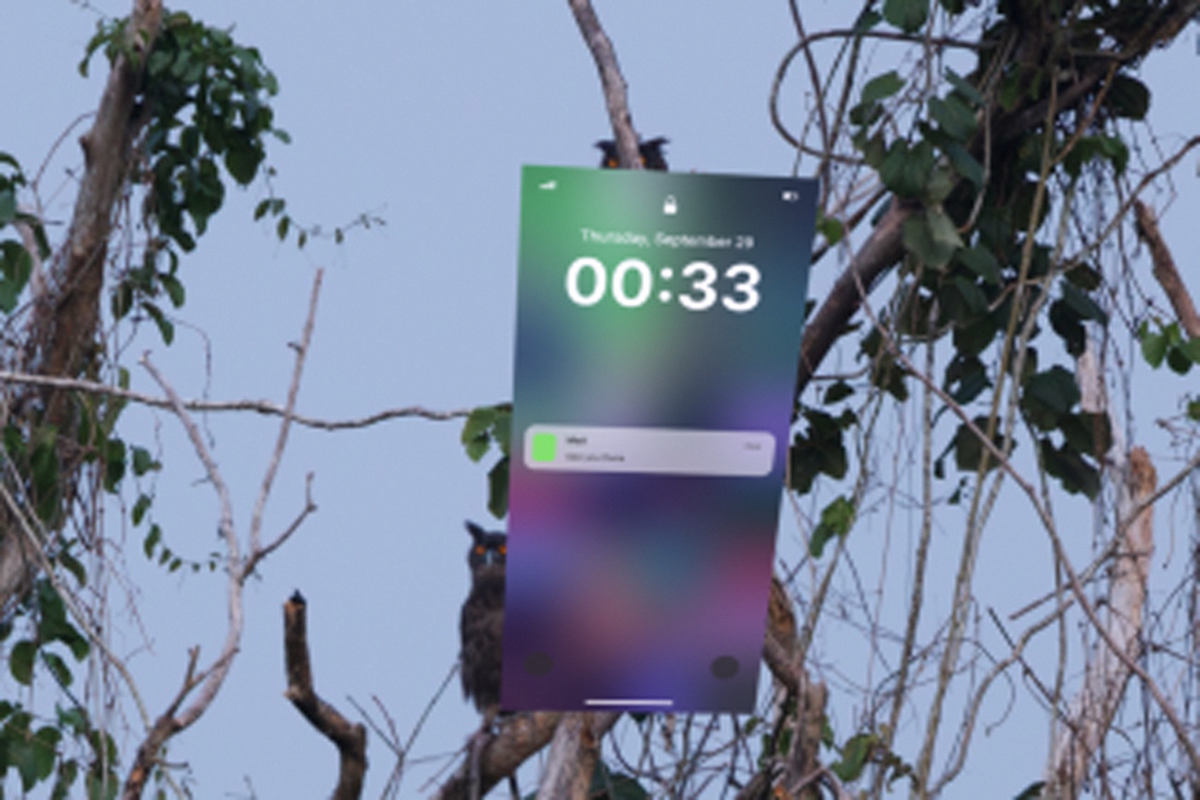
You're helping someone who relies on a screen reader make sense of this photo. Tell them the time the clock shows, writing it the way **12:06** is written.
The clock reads **0:33**
